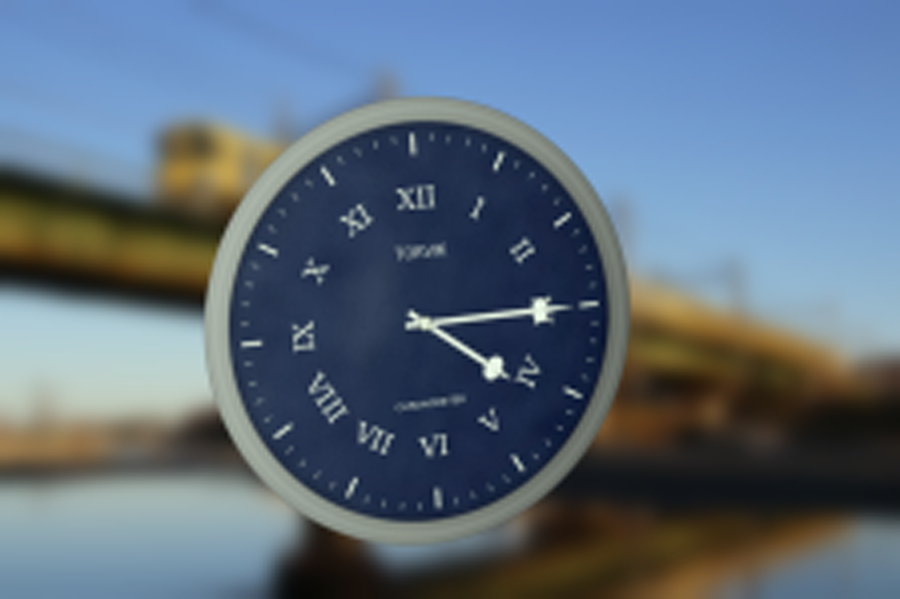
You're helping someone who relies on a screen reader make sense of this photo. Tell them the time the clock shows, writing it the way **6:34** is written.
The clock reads **4:15**
